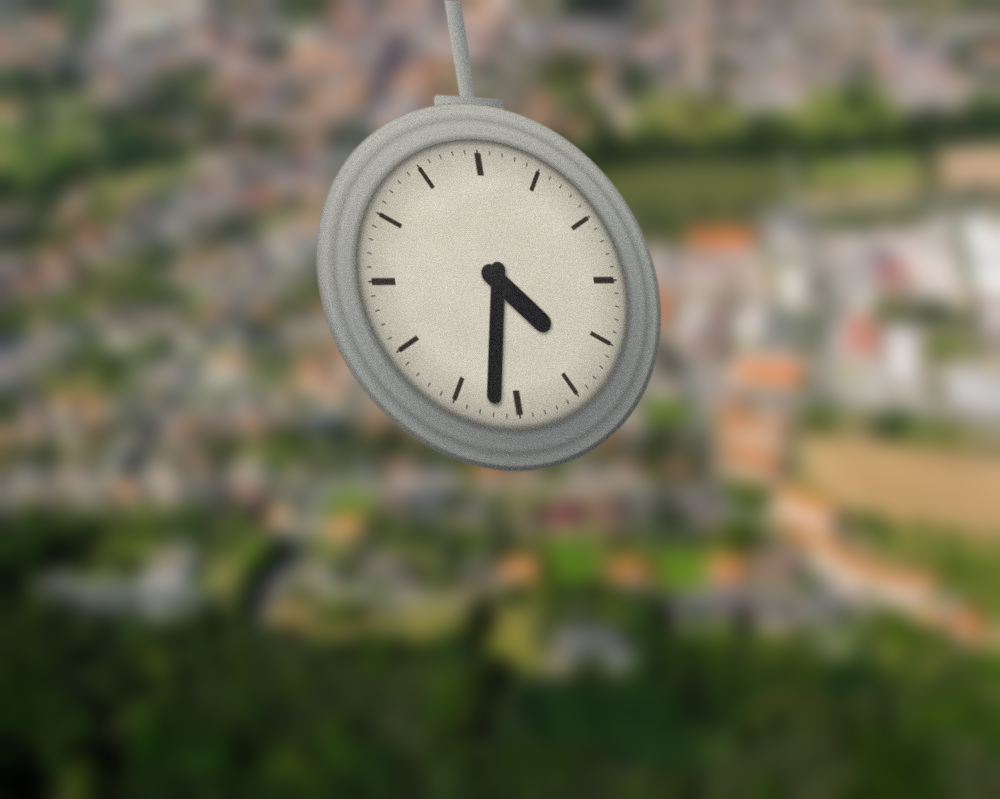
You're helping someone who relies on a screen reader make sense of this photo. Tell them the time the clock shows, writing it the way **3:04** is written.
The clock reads **4:32**
